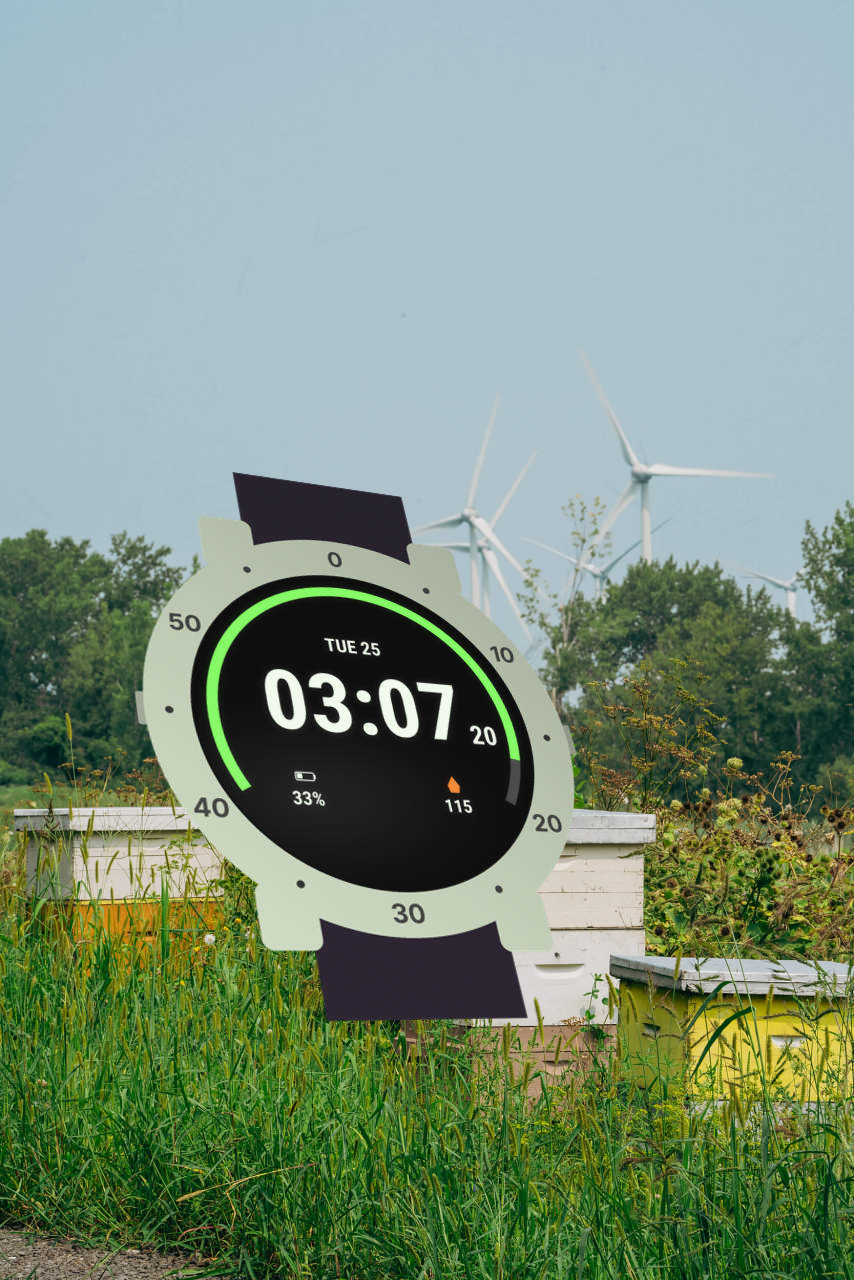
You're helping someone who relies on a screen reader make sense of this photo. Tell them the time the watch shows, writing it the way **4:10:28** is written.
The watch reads **3:07:20**
